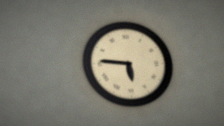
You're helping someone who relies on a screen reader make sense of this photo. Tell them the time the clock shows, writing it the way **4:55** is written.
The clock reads **5:46**
